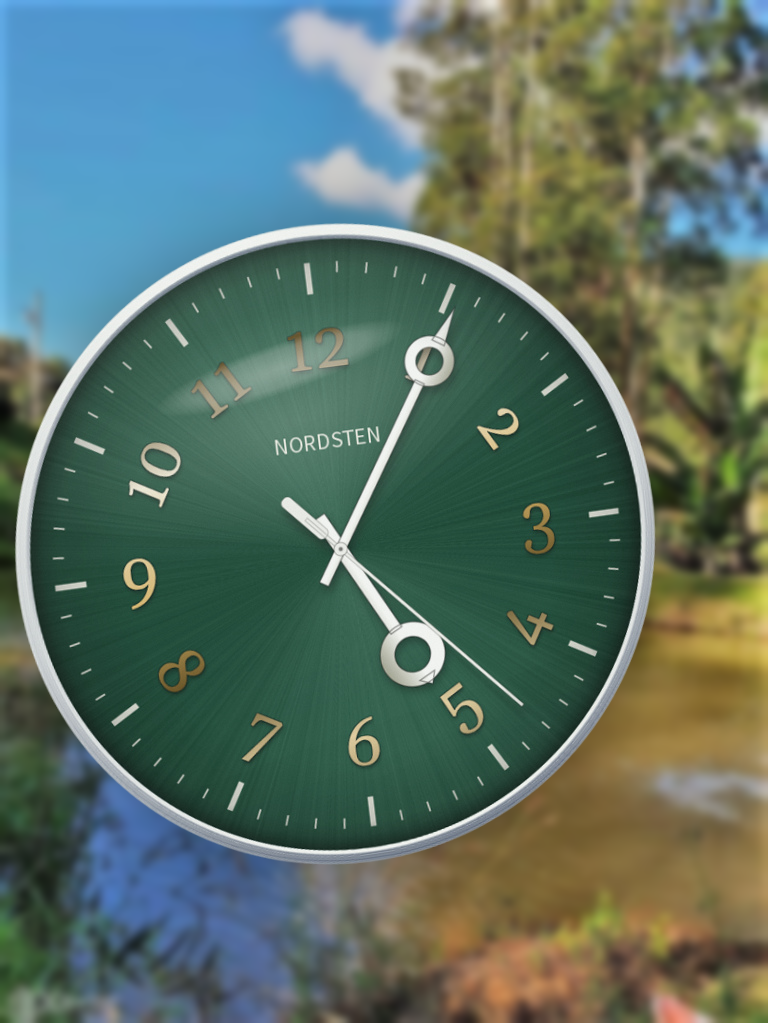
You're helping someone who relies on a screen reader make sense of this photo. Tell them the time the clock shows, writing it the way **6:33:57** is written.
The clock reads **5:05:23**
